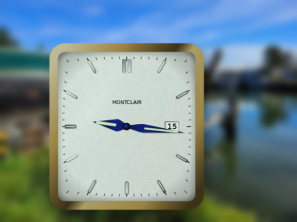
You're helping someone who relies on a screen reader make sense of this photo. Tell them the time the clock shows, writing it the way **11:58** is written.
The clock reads **9:16**
